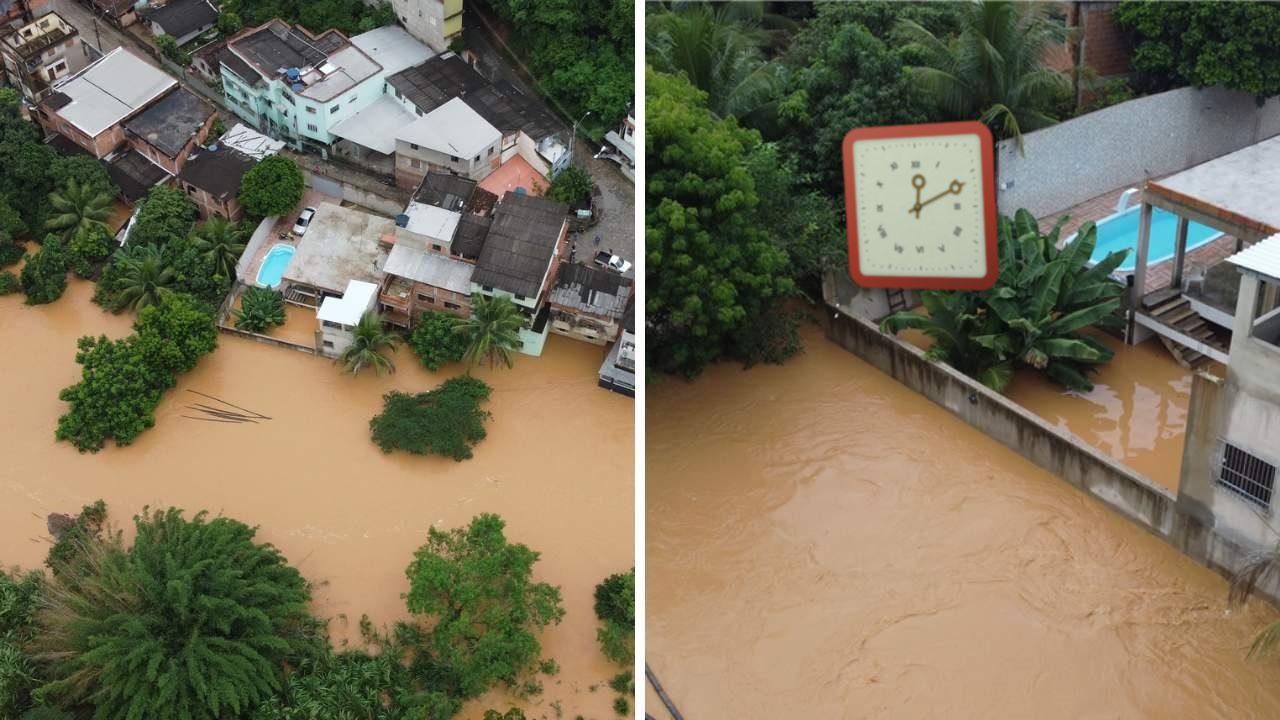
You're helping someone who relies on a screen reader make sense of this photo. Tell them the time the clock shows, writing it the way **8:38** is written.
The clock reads **12:11**
